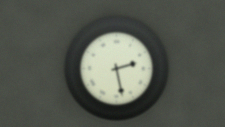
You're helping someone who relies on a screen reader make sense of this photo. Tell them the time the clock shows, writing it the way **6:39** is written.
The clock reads **2:28**
